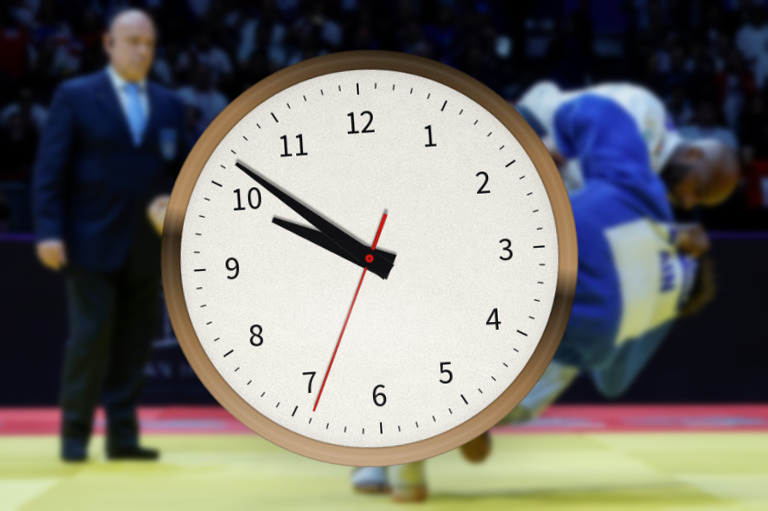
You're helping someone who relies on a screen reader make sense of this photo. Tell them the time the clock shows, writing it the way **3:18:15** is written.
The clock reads **9:51:34**
